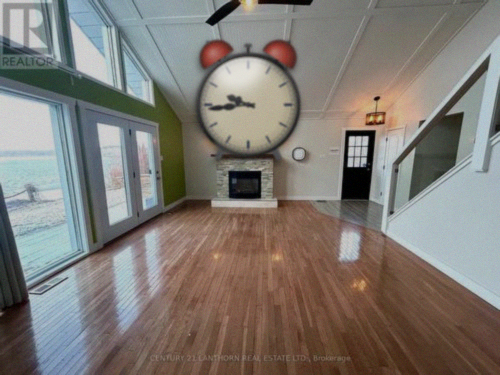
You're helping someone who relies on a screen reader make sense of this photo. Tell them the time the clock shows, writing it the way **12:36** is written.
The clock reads **9:44**
